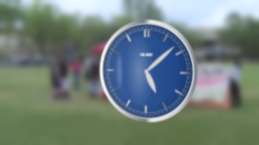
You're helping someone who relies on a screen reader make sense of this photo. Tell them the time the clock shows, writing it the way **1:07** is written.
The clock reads **5:08**
